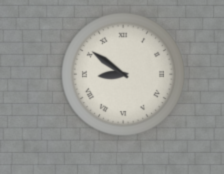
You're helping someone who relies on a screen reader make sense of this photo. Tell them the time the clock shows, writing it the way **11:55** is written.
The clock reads **8:51**
